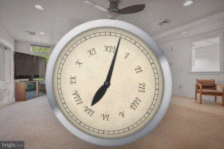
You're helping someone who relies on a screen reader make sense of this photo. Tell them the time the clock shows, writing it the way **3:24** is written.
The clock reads **7:02**
